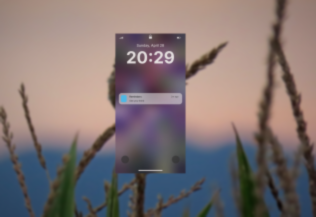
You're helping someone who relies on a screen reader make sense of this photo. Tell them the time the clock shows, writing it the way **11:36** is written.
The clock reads **20:29**
